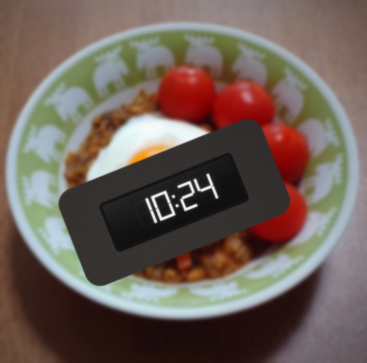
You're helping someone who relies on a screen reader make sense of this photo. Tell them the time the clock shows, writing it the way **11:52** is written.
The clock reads **10:24**
